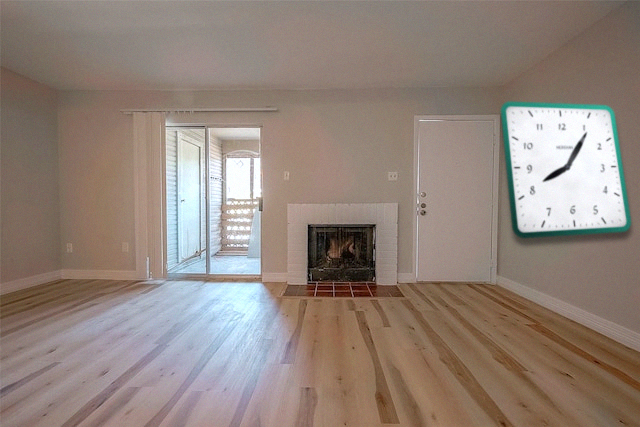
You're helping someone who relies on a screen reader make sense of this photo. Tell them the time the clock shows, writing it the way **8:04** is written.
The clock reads **8:06**
